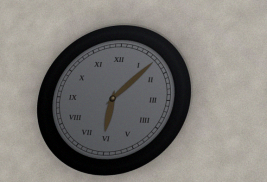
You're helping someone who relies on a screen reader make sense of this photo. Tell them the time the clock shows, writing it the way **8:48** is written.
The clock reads **6:07**
